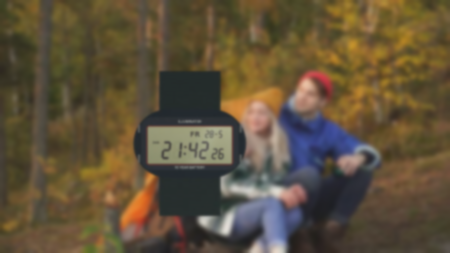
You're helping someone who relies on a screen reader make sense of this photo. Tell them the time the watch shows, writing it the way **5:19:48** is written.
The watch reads **21:42:26**
